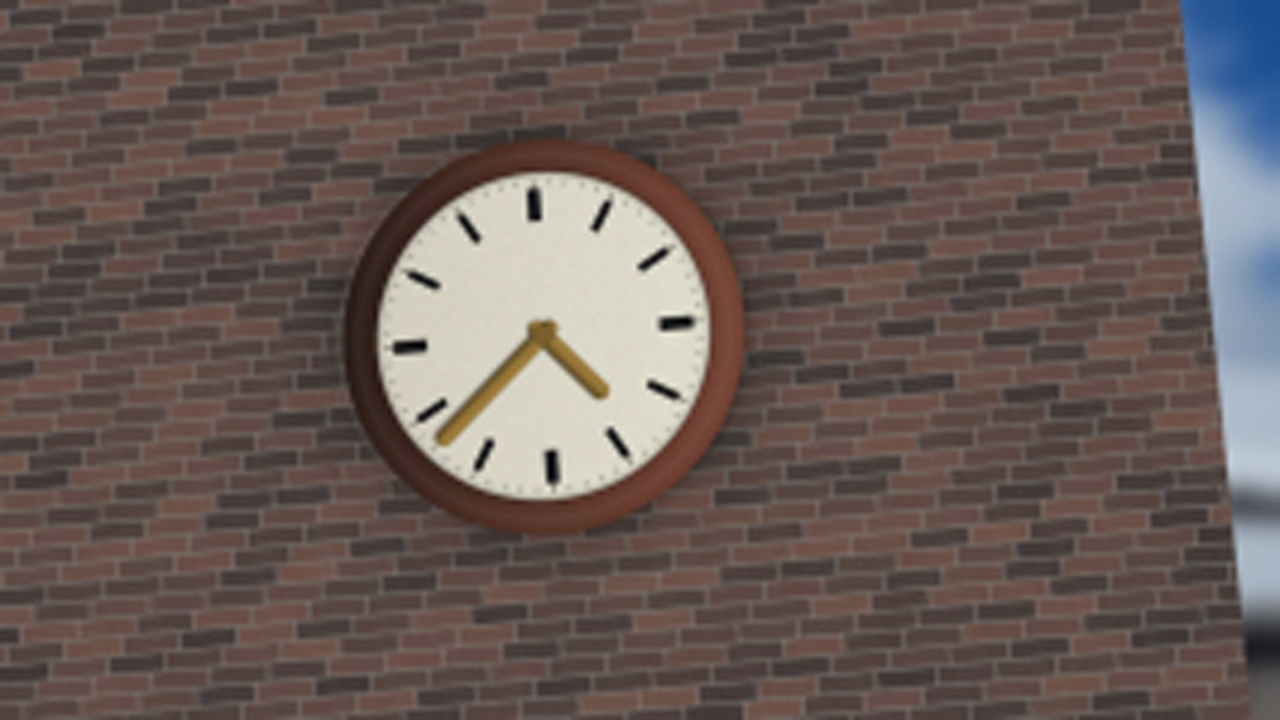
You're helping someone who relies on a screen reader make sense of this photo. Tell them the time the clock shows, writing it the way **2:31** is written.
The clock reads **4:38**
